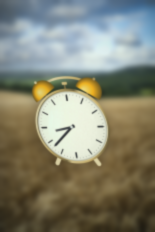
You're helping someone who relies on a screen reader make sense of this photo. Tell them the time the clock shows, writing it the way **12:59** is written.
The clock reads **8:38**
